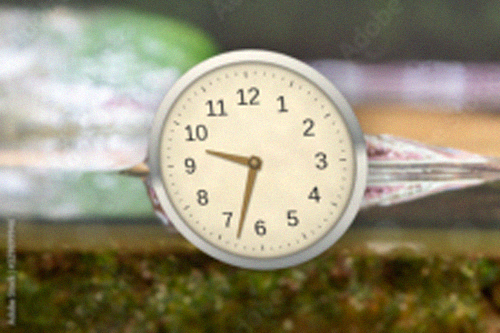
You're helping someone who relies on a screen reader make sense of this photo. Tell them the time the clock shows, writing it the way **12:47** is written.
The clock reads **9:33**
